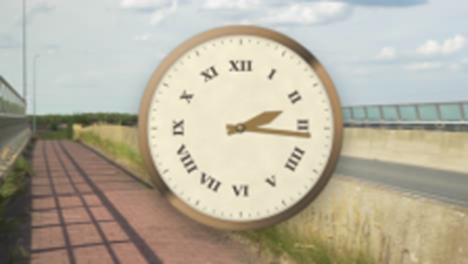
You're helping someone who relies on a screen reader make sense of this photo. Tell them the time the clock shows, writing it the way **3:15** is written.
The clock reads **2:16**
